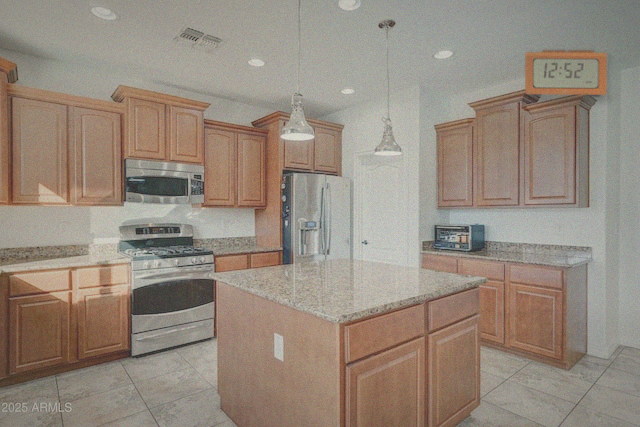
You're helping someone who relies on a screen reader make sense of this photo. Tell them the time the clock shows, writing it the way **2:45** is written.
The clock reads **12:52**
